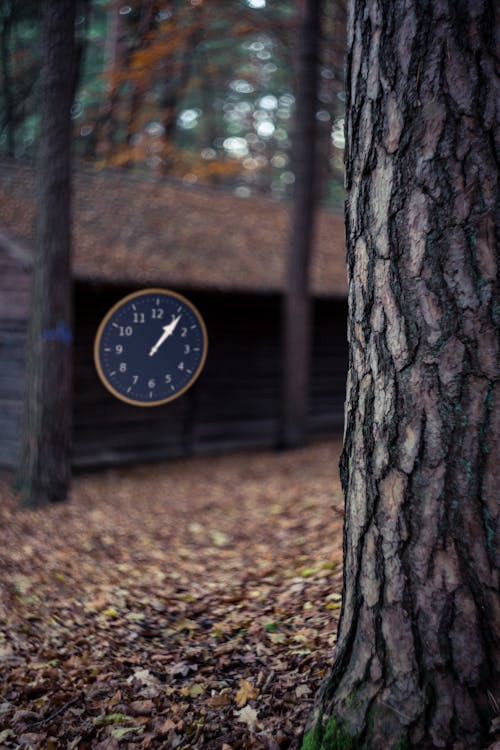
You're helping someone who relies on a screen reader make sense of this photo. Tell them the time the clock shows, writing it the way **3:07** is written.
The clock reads **1:06**
